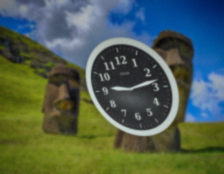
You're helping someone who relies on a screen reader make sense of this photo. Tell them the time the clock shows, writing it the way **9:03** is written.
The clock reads **9:13**
